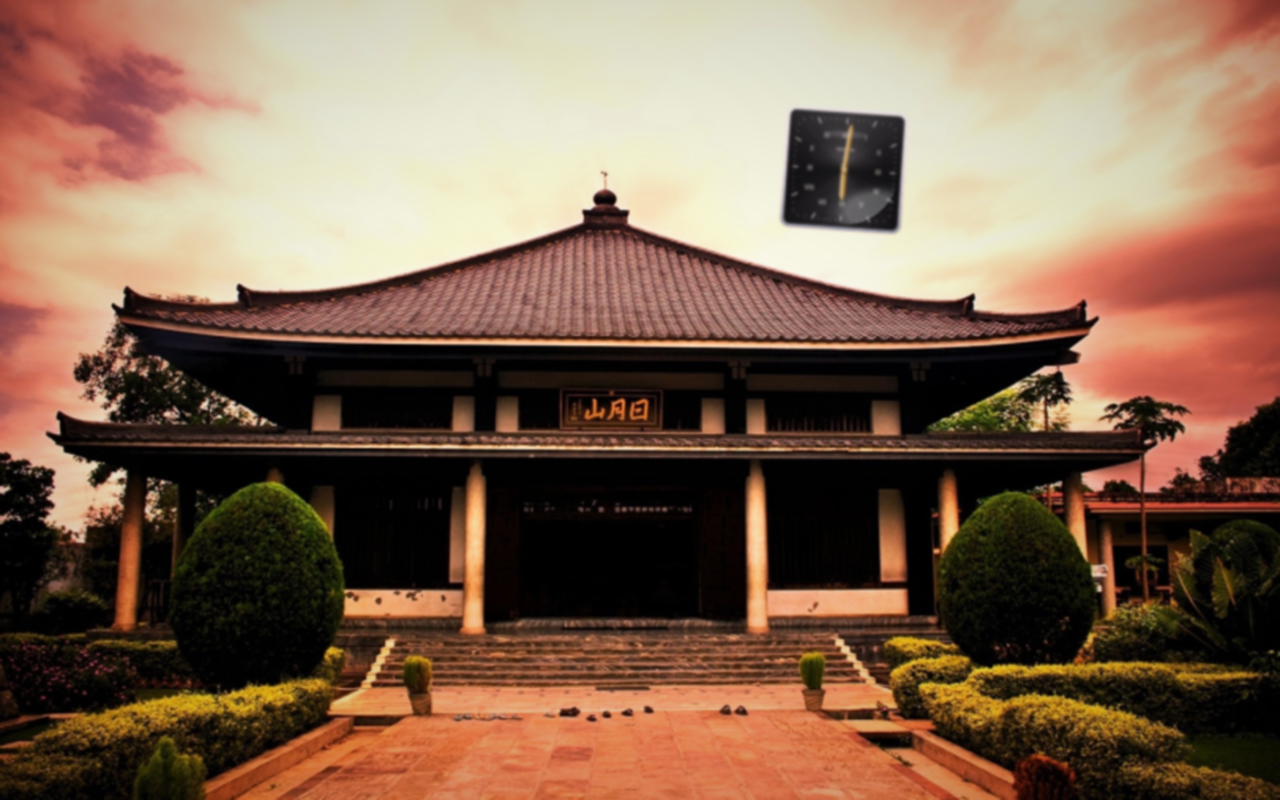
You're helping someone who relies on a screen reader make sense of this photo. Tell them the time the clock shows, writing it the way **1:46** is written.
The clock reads **6:01**
